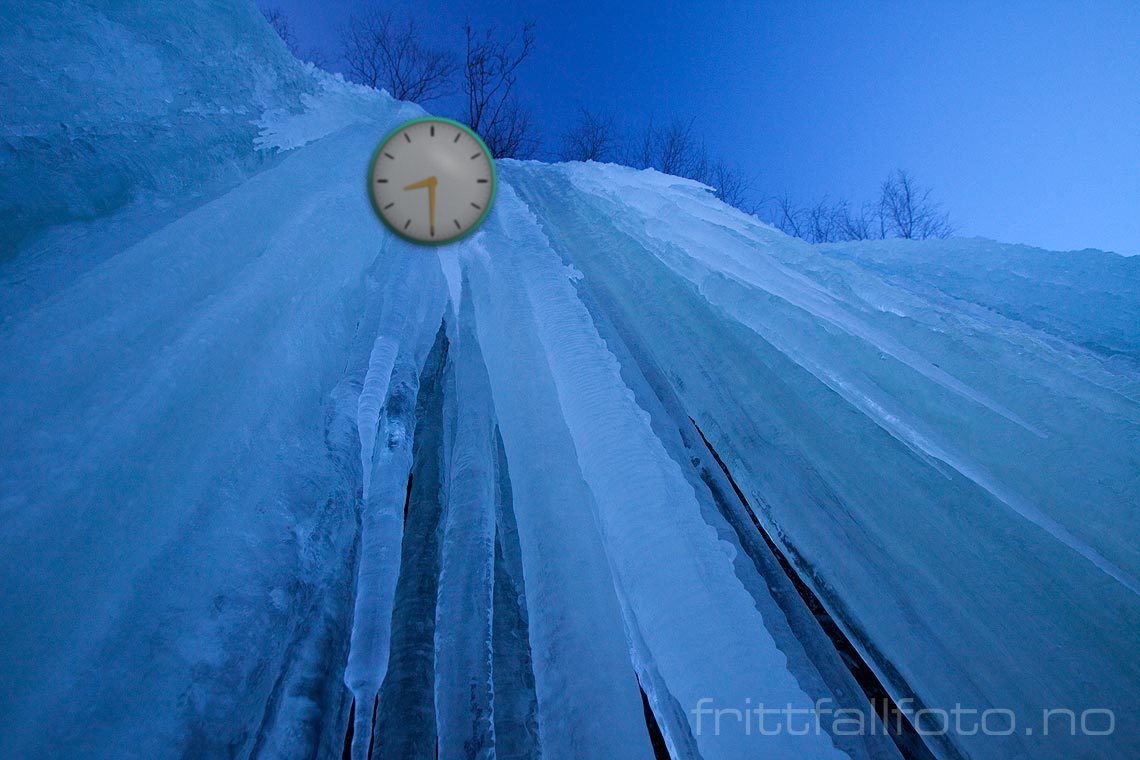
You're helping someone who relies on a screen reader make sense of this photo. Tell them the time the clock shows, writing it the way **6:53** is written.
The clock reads **8:30**
